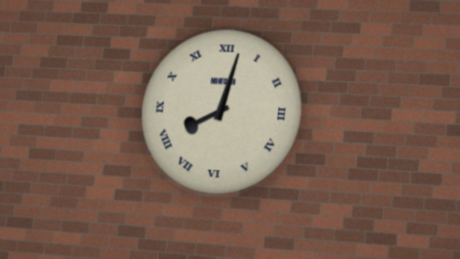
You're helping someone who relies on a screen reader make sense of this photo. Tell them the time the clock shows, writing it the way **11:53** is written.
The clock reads **8:02**
